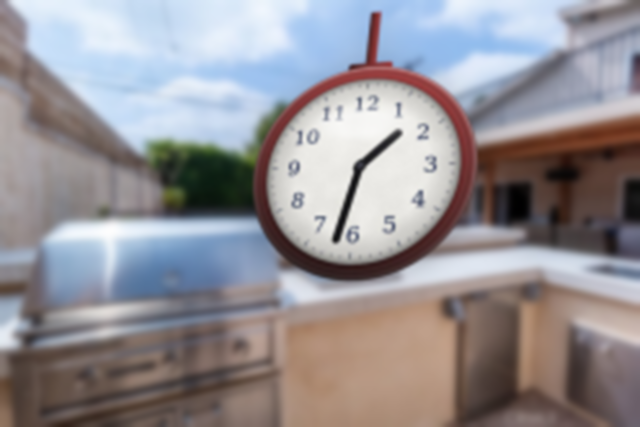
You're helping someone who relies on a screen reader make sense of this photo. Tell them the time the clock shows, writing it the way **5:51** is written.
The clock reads **1:32**
